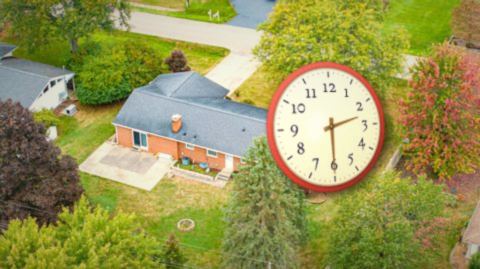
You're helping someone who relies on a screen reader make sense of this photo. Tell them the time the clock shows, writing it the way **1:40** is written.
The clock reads **2:30**
